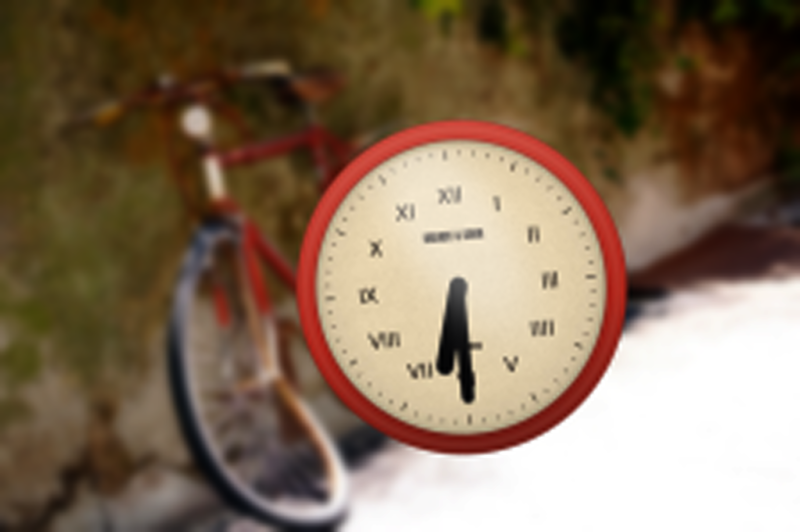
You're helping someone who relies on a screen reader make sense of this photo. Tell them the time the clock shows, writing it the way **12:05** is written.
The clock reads **6:30**
